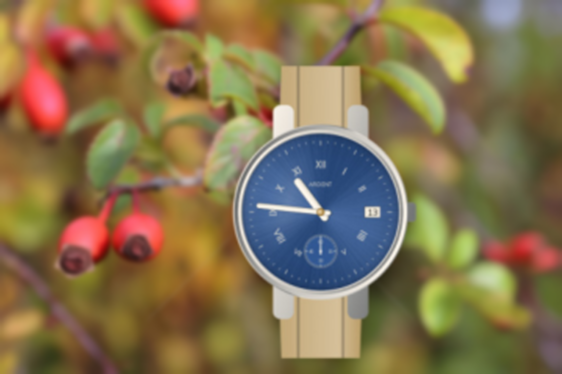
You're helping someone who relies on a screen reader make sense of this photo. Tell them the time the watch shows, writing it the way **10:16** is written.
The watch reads **10:46**
